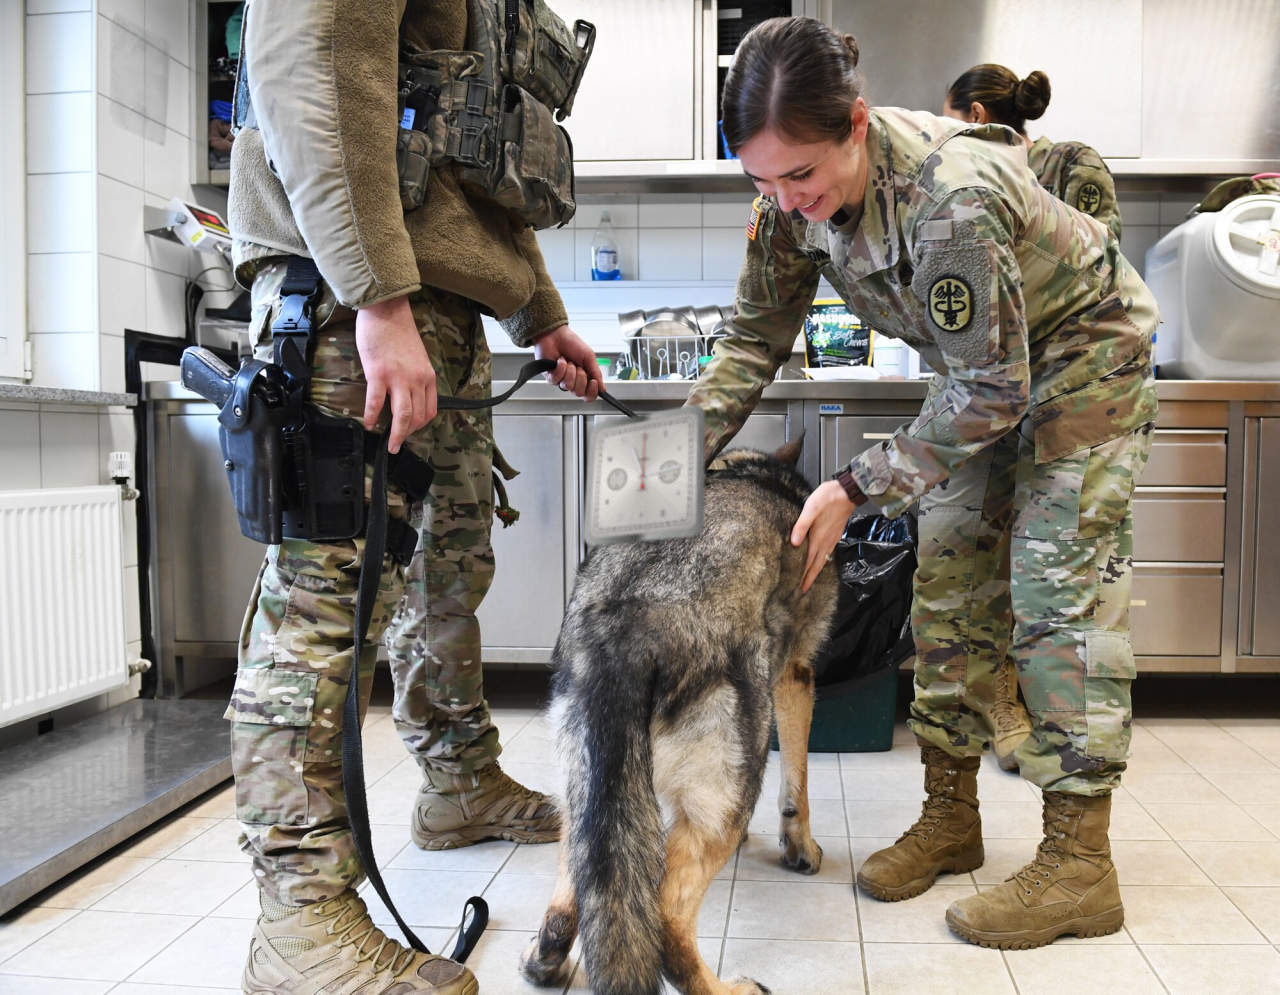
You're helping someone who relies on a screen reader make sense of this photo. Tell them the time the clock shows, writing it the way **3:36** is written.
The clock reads **11:14**
